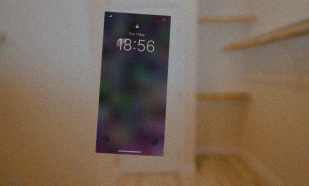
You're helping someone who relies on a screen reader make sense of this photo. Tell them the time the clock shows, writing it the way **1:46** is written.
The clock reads **18:56**
